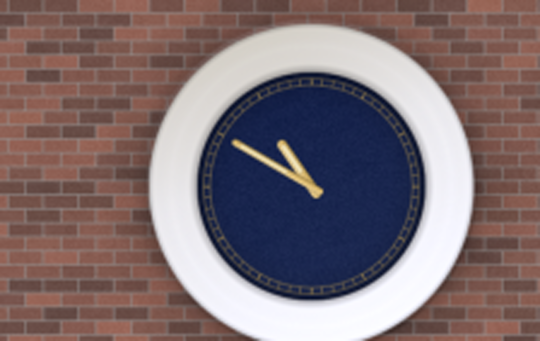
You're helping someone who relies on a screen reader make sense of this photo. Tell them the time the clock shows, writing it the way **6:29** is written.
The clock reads **10:50**
